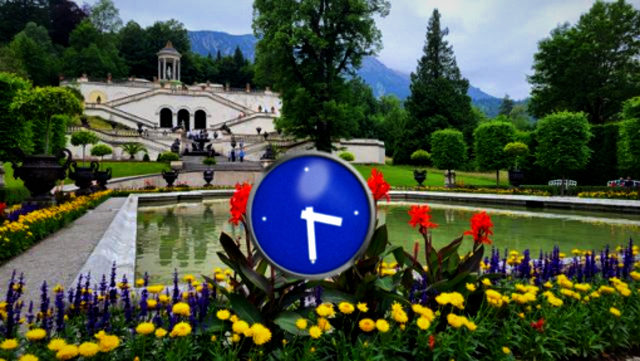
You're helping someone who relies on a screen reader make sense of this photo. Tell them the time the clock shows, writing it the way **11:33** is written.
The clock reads **3:30**
